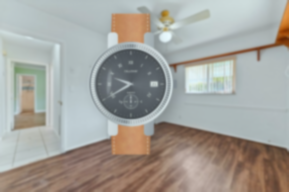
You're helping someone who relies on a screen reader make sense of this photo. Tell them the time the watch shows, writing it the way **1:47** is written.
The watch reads **9:40**
